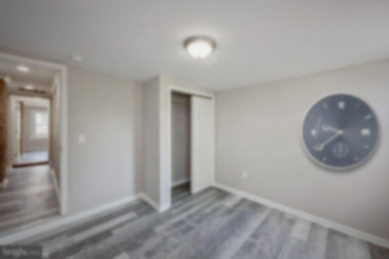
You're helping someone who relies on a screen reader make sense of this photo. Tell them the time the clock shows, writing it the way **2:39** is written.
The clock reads **9:39**
